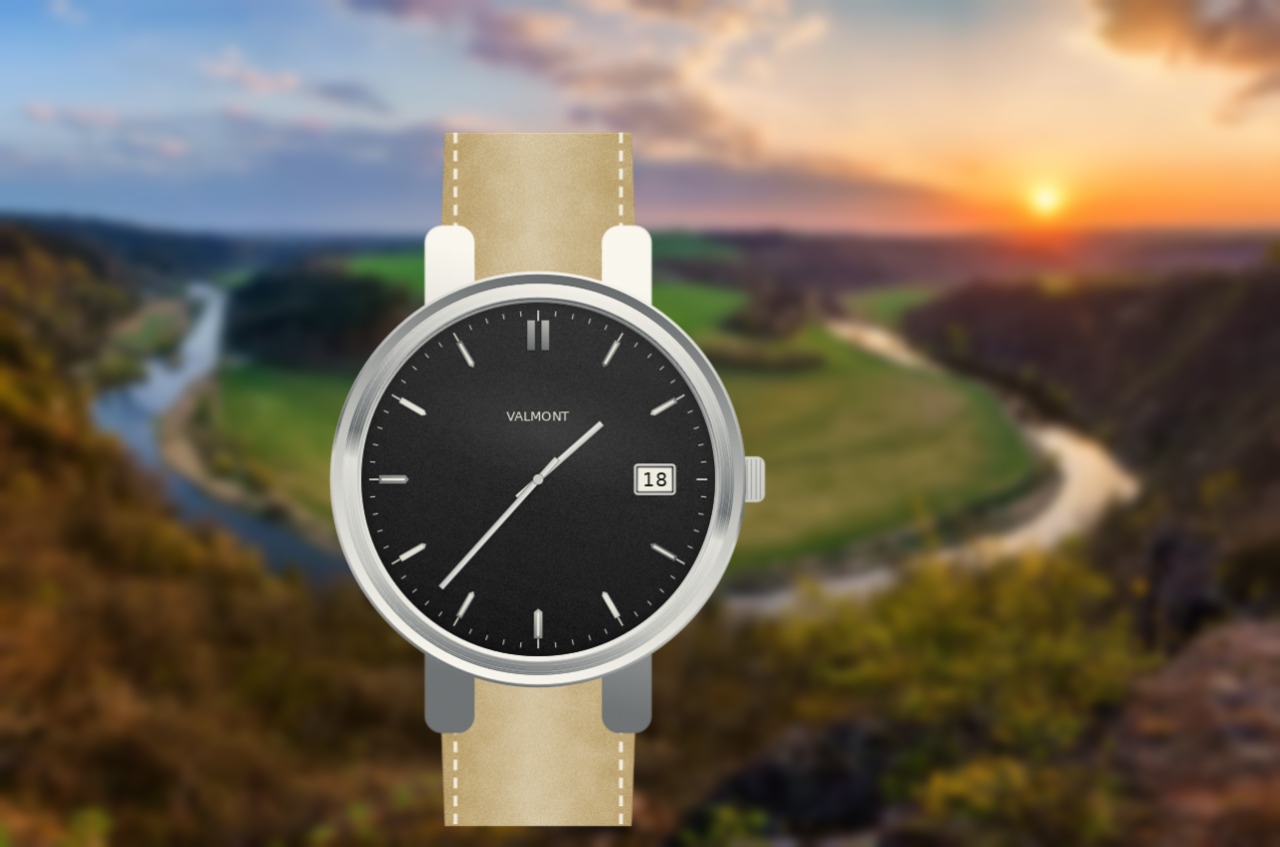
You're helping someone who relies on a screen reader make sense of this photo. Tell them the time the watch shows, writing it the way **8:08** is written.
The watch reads **1:37**
